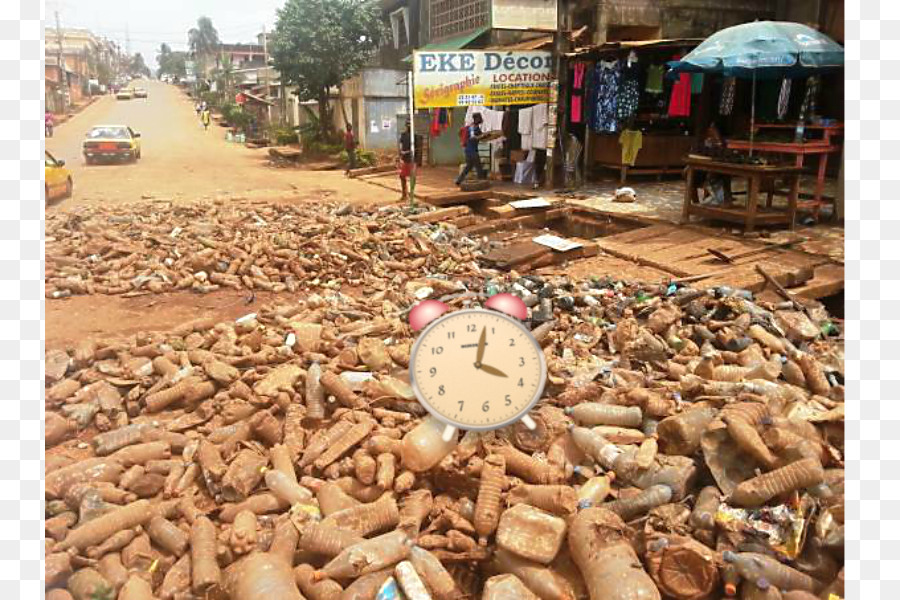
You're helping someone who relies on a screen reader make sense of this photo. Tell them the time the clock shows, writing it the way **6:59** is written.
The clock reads **4:03**
